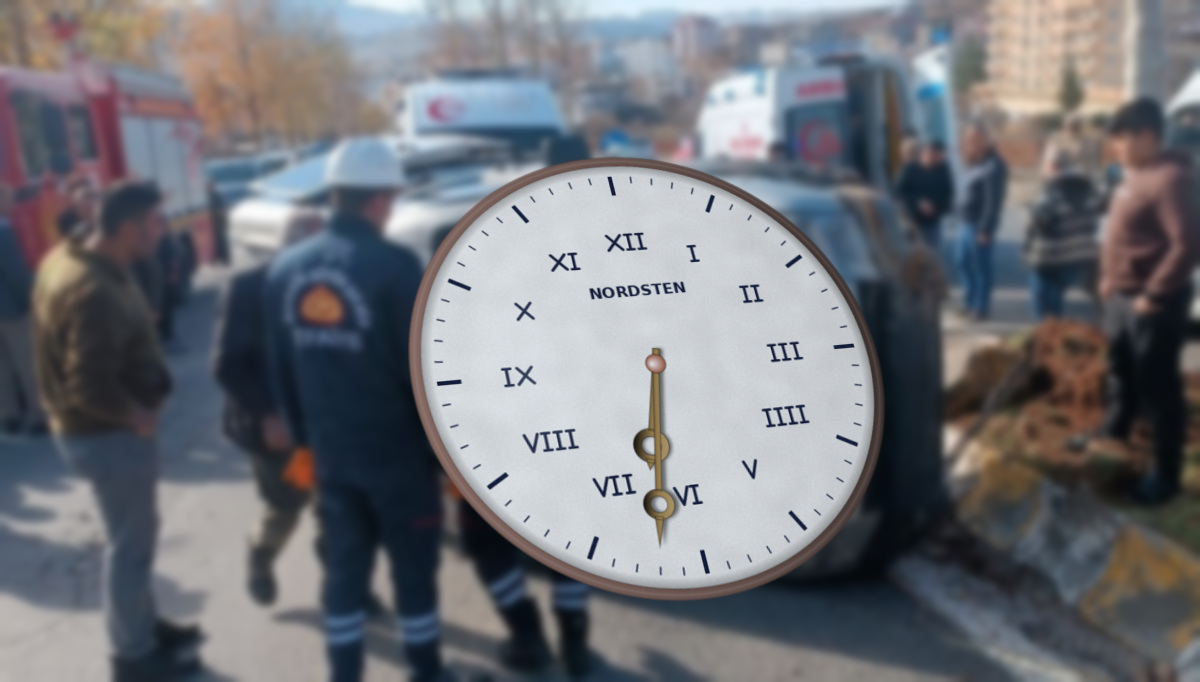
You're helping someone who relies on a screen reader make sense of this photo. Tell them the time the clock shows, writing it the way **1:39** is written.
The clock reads **6:32**
